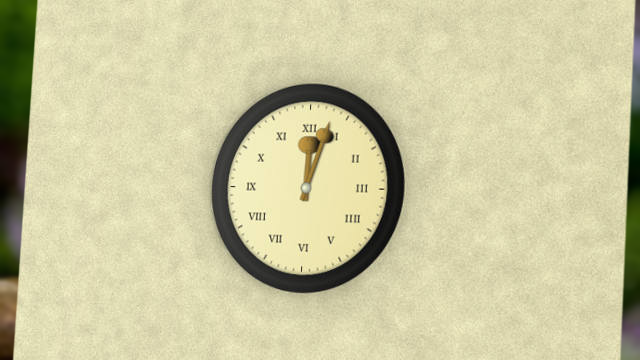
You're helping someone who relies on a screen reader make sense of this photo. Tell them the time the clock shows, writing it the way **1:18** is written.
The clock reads **12:03**
